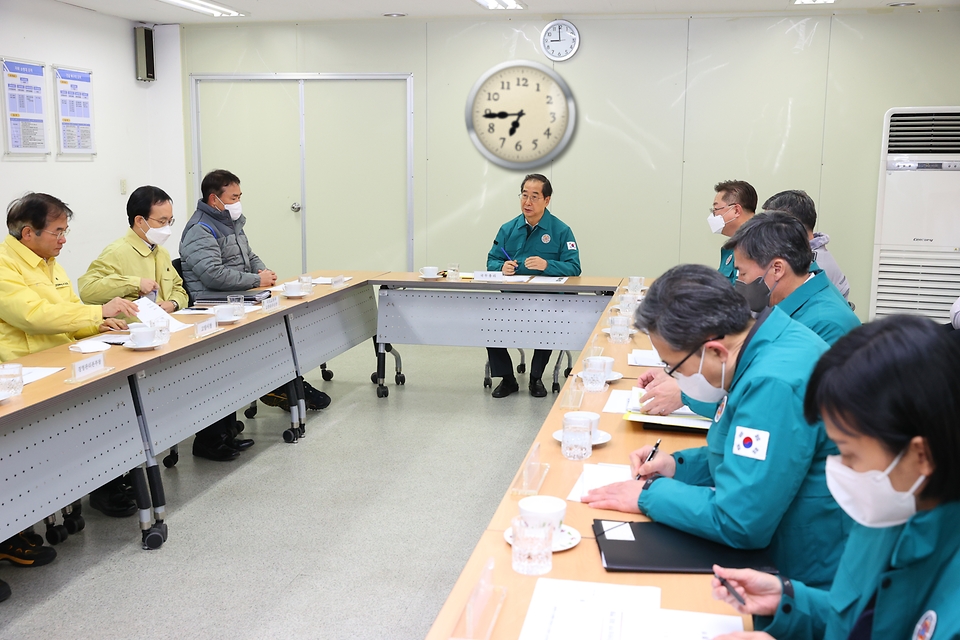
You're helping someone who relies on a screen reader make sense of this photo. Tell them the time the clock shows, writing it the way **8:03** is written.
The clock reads **6:44**
